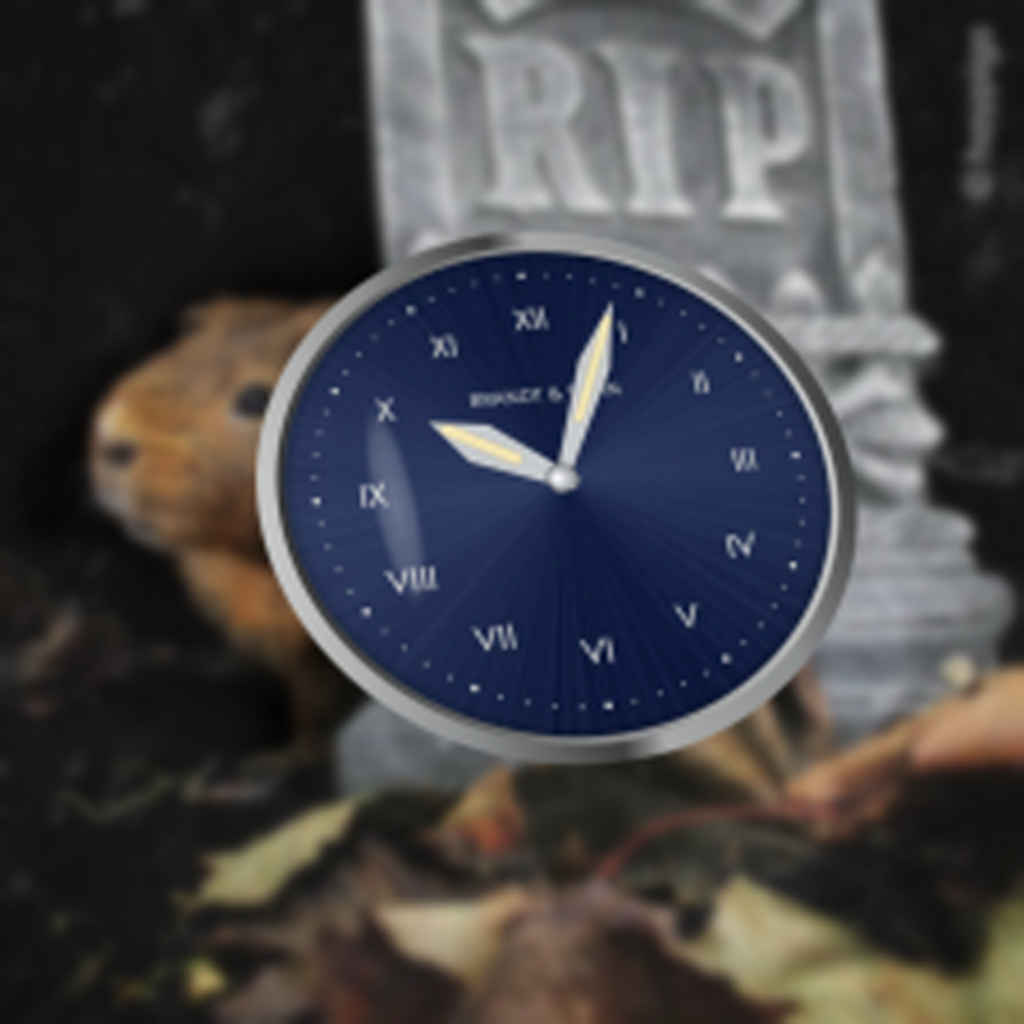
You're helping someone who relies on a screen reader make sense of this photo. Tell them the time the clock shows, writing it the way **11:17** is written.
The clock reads **10:04**
